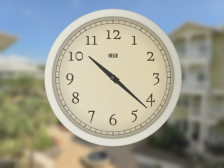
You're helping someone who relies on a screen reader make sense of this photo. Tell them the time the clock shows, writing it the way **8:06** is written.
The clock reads **10:22**
